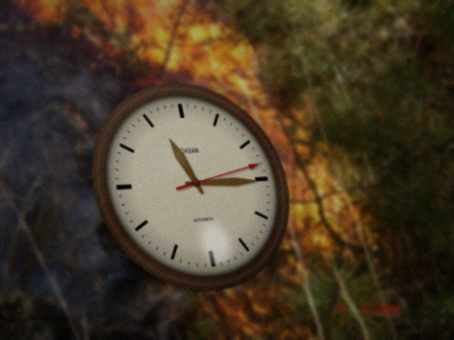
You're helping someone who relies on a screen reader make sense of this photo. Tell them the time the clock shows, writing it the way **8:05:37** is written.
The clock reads **11:15:13**
